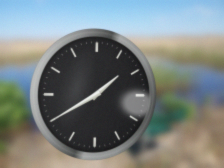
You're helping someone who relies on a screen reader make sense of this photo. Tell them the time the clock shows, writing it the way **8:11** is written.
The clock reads **1:40**
